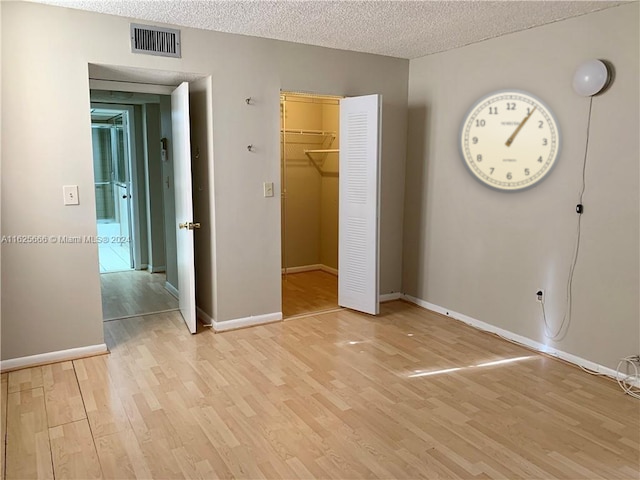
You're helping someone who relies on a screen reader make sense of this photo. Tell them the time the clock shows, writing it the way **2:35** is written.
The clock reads **1:06**
